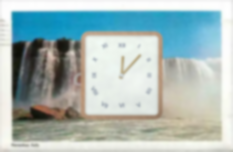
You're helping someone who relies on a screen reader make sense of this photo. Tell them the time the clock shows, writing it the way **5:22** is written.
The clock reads **12:07**
